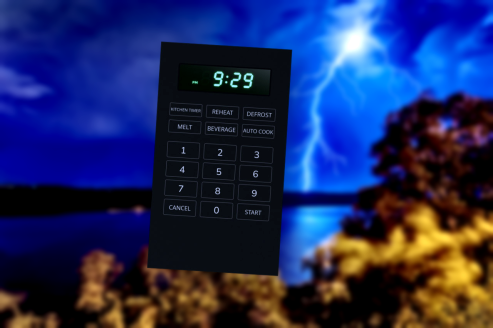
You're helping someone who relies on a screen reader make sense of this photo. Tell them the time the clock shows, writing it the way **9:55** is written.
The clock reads **9:29**
